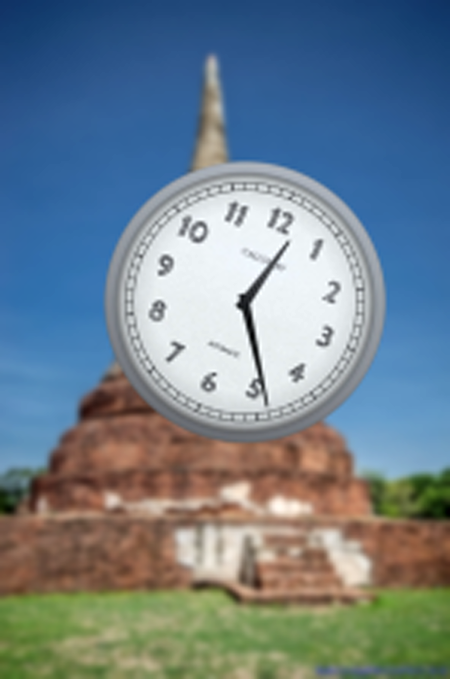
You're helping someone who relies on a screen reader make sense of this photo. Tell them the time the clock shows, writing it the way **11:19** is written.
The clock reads **12:24**
